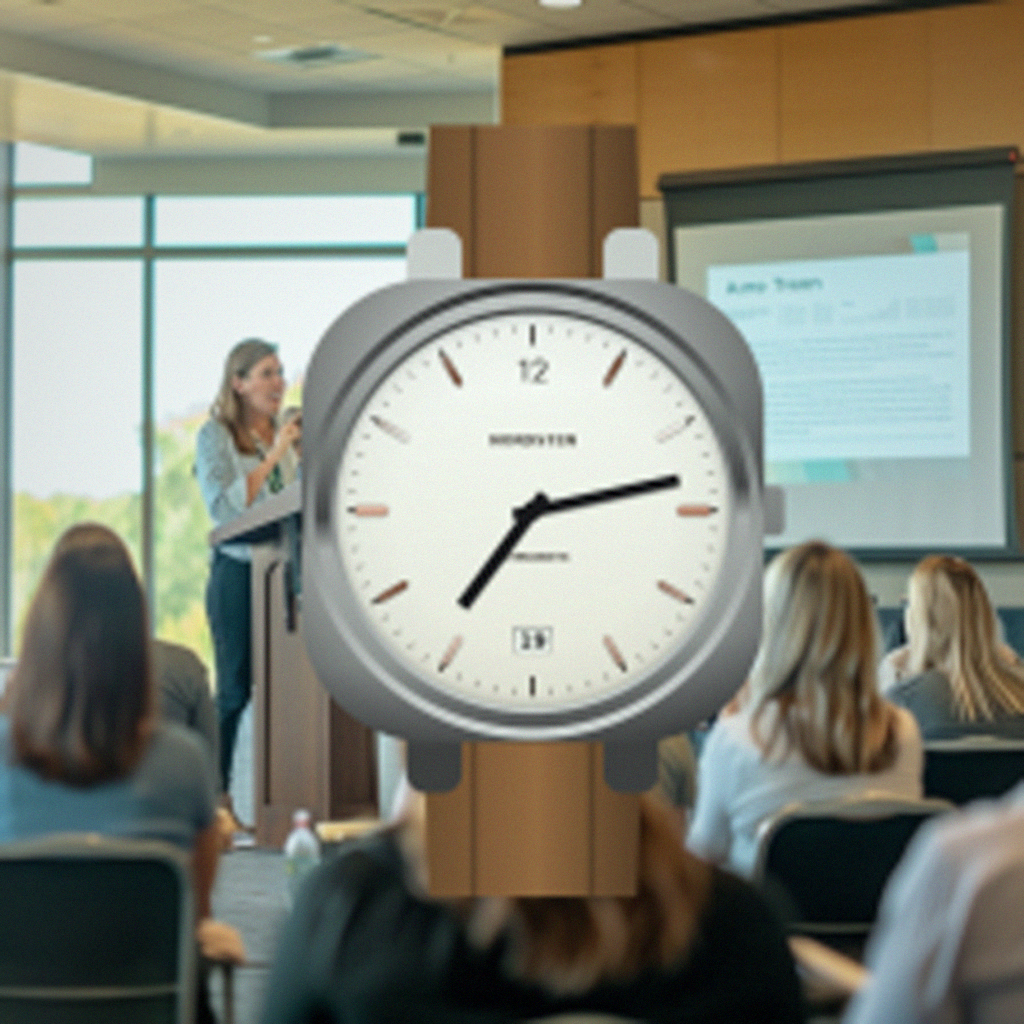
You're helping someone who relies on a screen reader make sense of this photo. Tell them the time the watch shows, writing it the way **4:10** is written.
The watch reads **7:13**
